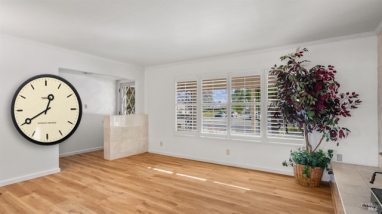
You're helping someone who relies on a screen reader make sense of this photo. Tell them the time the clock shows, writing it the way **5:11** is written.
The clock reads **12:40**
